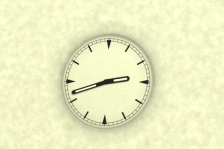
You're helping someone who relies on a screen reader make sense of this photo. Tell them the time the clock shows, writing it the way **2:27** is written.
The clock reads **2:42**
